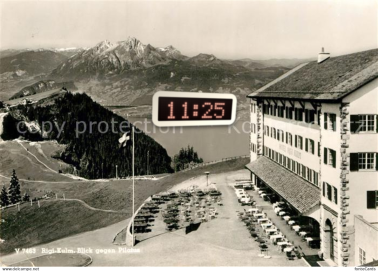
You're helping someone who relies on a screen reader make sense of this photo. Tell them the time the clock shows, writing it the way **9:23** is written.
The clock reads **11:25**
